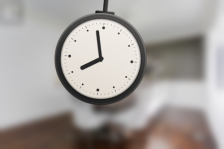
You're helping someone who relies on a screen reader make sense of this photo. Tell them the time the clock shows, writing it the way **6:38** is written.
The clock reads **7:58**
